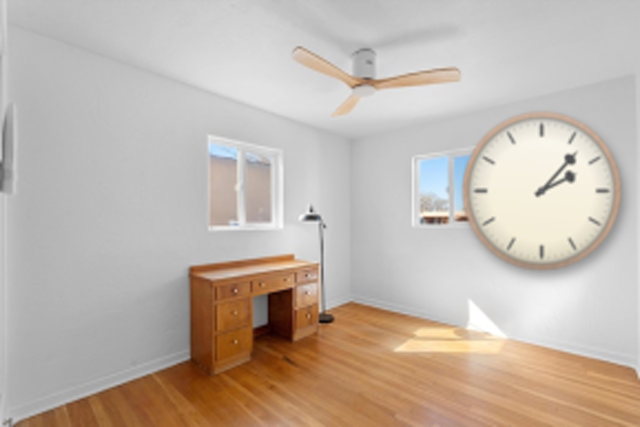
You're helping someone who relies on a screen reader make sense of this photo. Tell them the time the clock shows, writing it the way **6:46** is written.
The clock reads **2:07**
